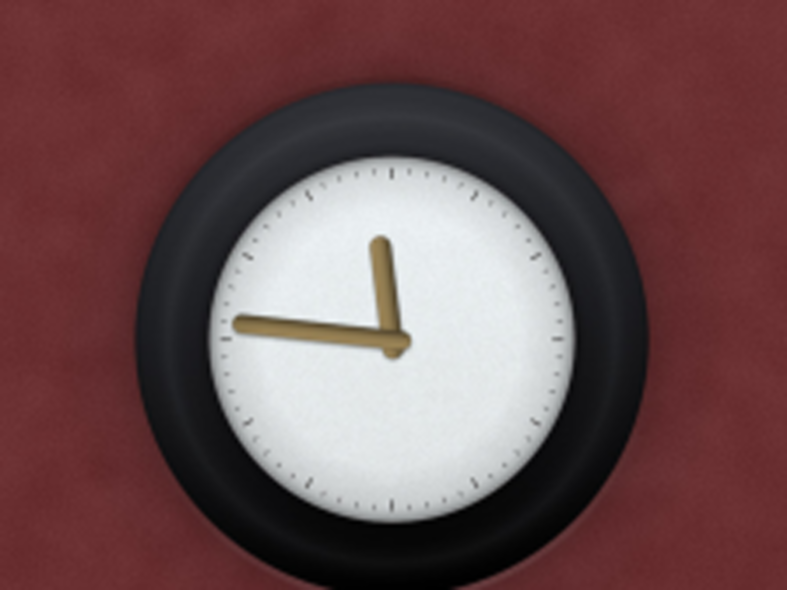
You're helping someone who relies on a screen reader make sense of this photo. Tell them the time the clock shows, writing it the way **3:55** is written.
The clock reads **11:46**
